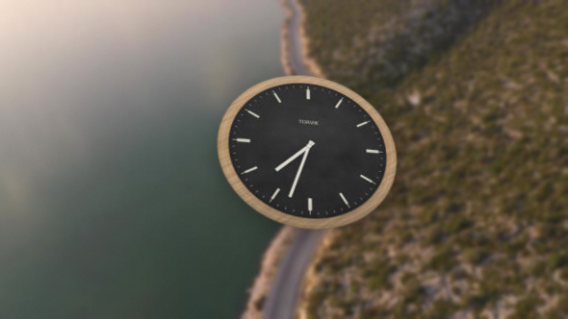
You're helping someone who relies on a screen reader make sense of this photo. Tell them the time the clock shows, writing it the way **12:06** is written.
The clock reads **7:33**
